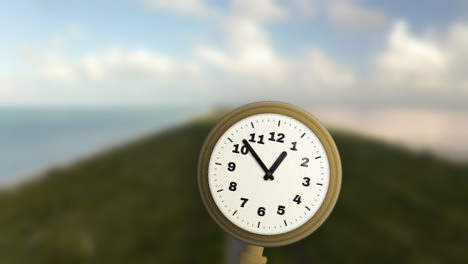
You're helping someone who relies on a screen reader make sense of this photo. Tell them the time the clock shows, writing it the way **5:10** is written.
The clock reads **12:52**
